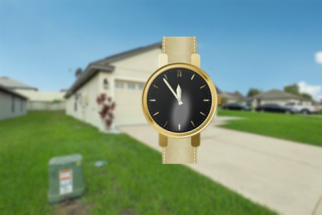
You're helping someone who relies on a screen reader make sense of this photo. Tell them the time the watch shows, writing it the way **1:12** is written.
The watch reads **11:54**
